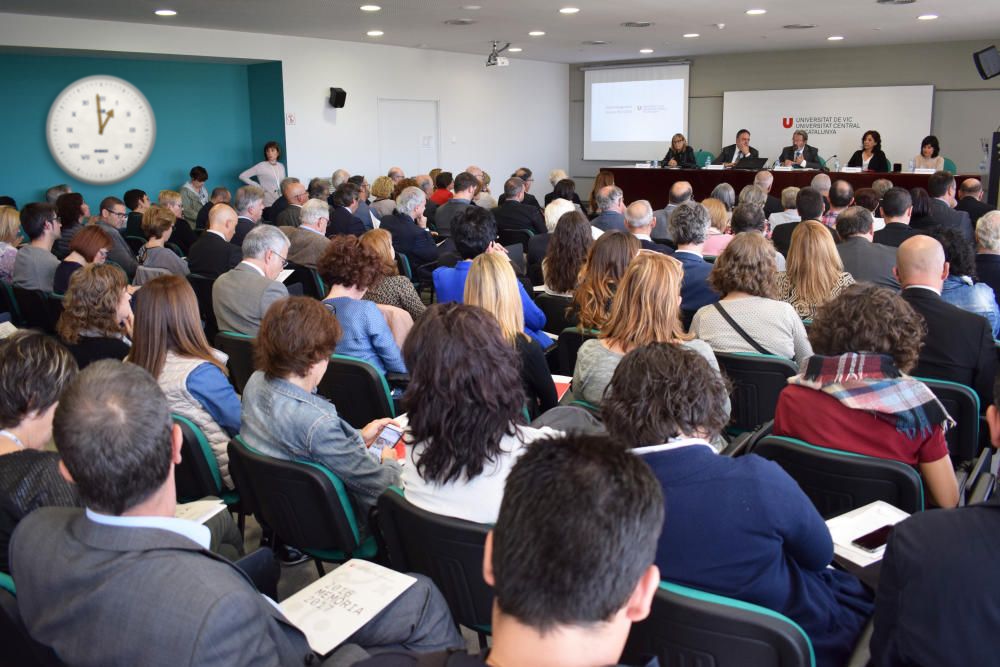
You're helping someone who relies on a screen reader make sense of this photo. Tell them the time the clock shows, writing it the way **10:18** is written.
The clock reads **12:59**
